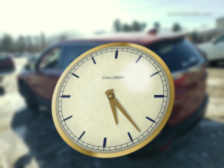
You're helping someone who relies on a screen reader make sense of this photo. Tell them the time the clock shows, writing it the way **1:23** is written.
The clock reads **5:23**
